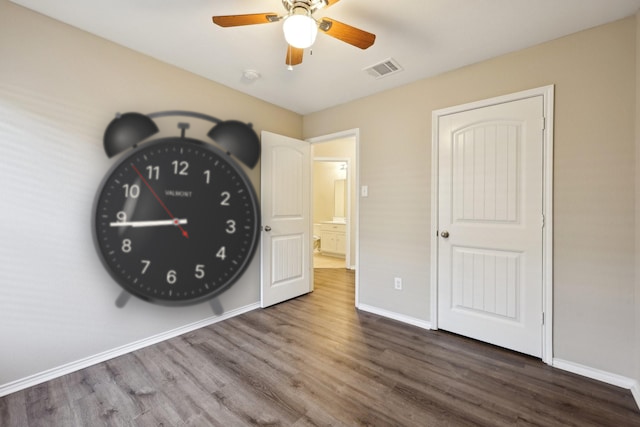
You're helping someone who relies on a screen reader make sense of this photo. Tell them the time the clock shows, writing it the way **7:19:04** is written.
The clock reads **8:43:53**
